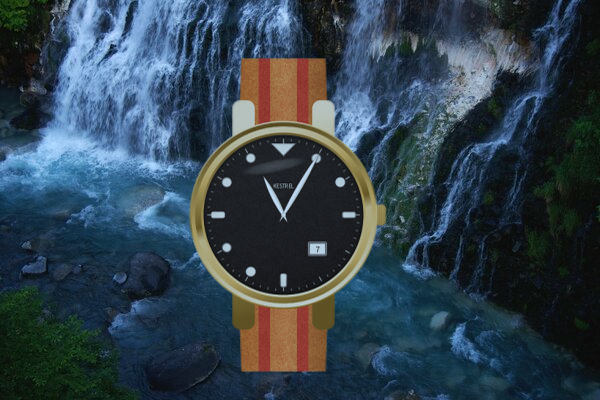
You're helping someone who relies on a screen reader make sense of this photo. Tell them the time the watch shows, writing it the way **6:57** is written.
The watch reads **11:05**
